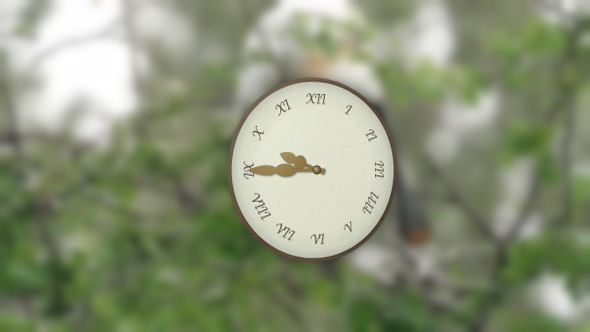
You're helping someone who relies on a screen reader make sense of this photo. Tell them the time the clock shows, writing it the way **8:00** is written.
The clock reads **9:45**
